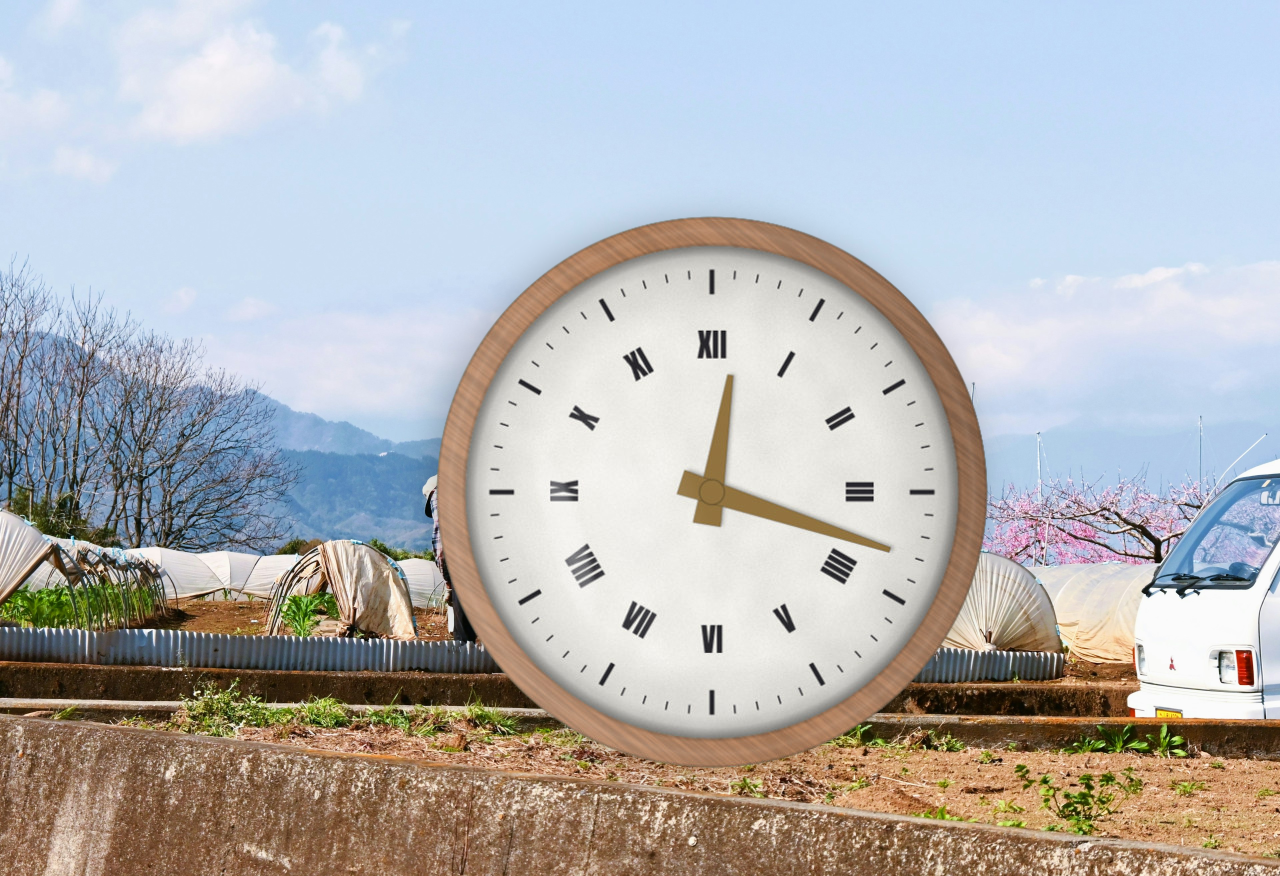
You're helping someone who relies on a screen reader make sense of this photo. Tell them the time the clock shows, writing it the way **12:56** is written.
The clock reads **12:18**
